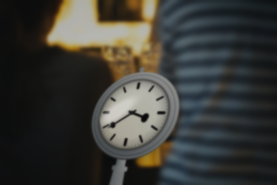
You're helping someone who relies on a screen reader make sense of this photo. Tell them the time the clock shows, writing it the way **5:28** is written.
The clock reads **3:39**
